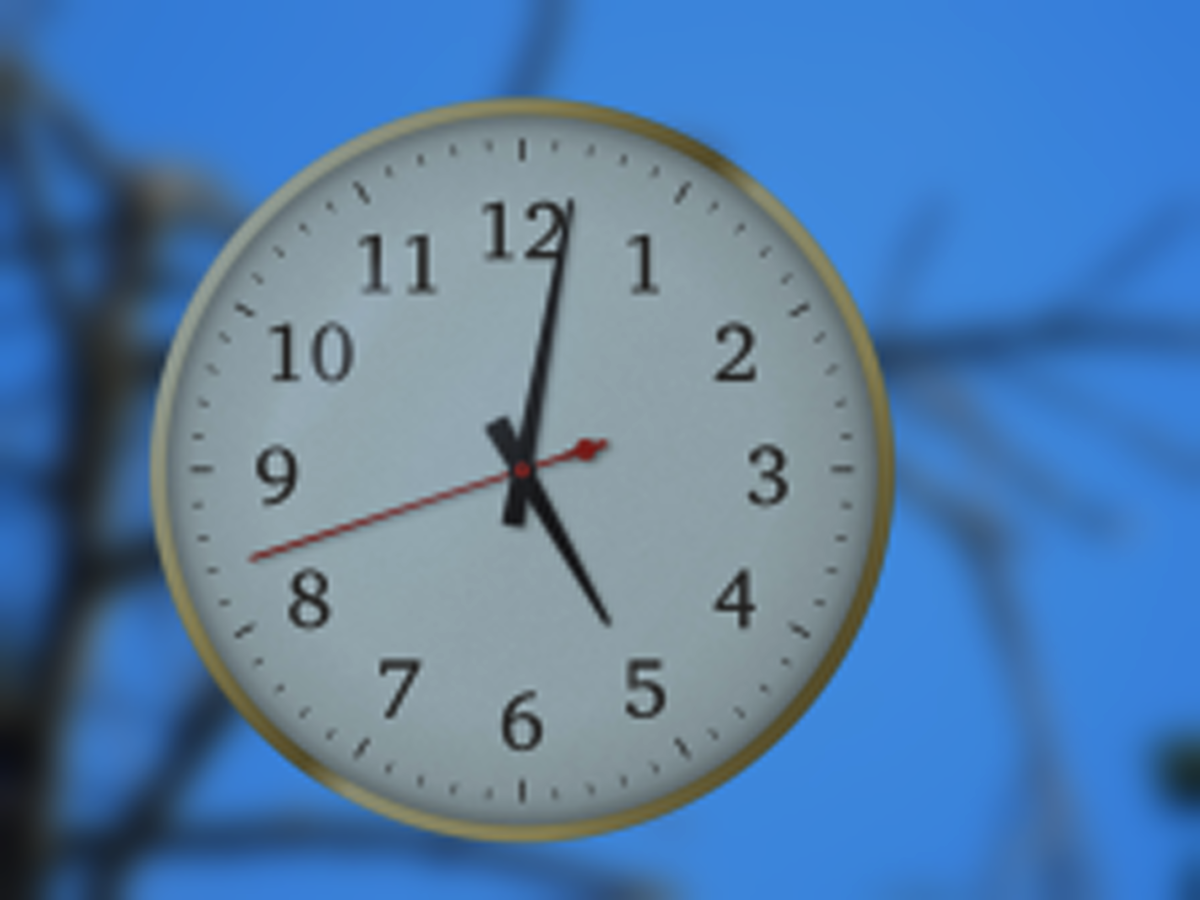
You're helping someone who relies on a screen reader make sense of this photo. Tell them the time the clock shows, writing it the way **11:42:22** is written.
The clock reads **5:01:42**
